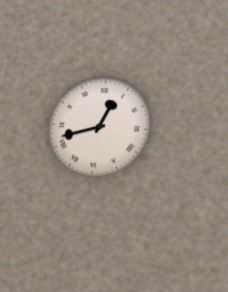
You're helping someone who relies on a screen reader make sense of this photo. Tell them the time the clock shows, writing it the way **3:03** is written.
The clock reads **12:42**
